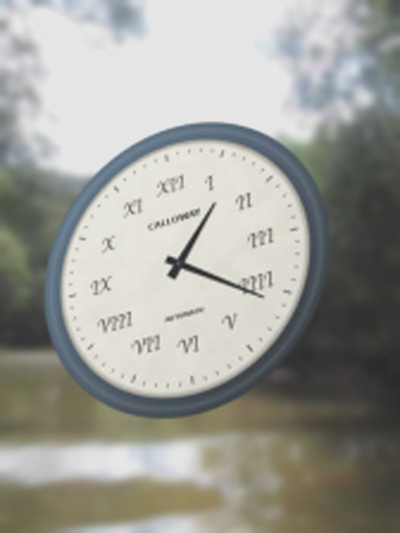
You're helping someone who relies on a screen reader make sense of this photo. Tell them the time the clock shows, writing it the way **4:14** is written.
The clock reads **1:21**
